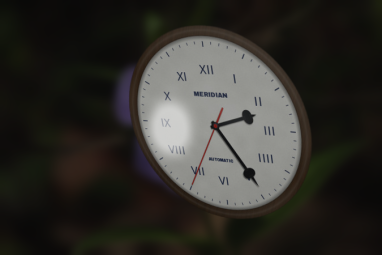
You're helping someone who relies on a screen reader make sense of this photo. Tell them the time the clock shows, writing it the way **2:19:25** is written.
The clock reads **2:24:35**
